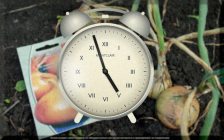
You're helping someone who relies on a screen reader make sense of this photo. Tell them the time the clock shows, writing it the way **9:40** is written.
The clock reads **4:57**
